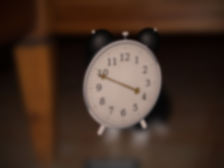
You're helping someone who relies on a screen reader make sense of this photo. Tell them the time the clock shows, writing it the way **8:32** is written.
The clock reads **3:49**
